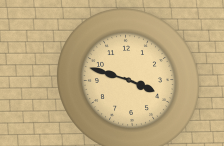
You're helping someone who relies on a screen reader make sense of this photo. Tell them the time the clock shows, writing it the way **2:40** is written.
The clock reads **3:48**
